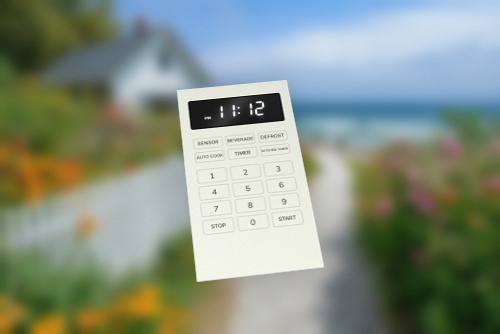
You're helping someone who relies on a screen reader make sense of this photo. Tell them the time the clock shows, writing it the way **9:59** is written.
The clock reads **11:12**
